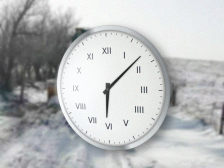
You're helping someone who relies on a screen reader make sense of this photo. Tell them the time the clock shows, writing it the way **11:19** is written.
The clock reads **6:08**
